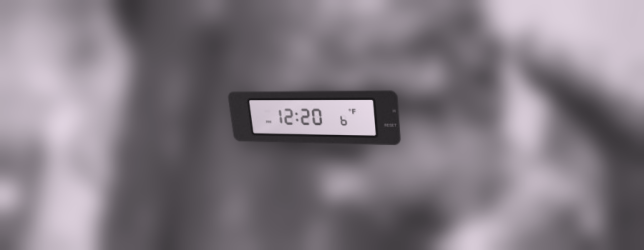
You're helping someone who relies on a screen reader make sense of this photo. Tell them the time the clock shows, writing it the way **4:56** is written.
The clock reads **12:20**
